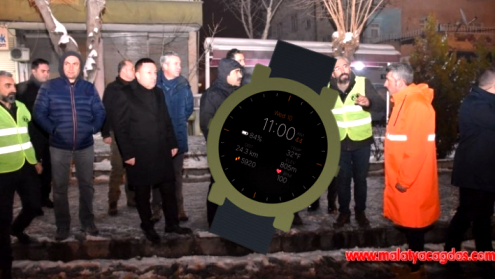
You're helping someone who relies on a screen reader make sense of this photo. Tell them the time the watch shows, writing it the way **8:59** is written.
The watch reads **11:00**
